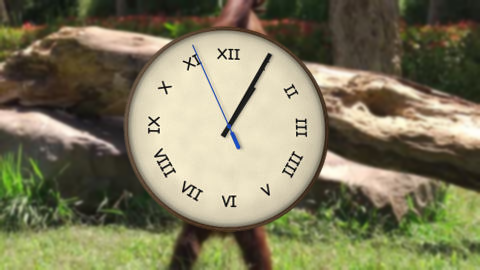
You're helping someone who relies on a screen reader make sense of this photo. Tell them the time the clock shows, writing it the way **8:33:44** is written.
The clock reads **1:04:56**
